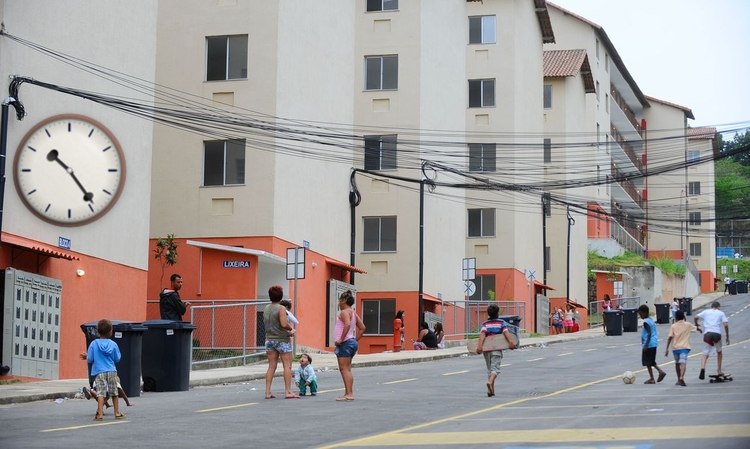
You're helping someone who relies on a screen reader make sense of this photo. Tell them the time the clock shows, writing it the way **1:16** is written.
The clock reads **10:24**
